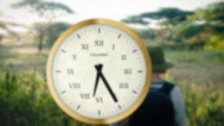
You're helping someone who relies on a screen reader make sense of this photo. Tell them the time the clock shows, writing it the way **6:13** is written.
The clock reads **6:25**
